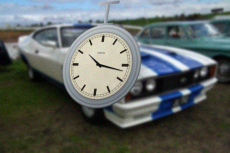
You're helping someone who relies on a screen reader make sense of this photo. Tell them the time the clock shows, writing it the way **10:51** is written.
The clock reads **10:17**
